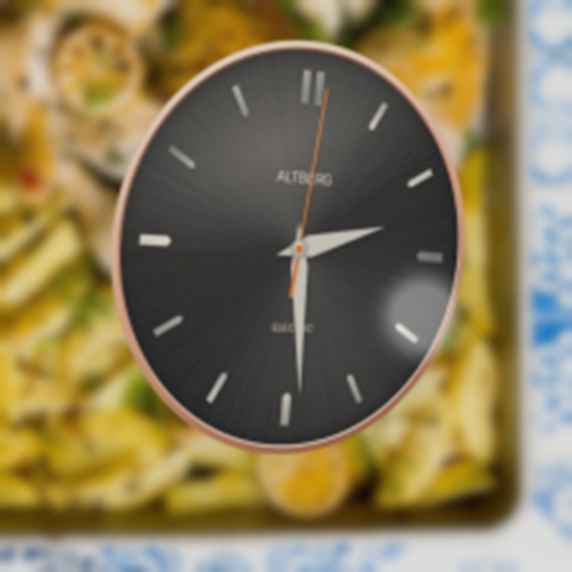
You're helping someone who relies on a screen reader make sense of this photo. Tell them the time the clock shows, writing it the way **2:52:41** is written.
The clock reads **2:29:01**
